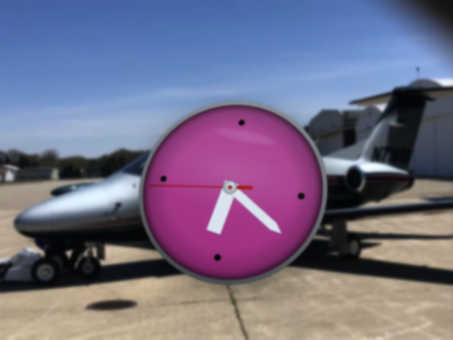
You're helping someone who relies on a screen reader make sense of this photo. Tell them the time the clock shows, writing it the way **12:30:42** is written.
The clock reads **6:20:44**
